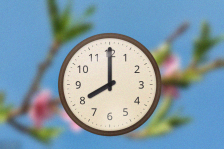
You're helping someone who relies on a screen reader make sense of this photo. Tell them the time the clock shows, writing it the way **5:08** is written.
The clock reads **8:00**
